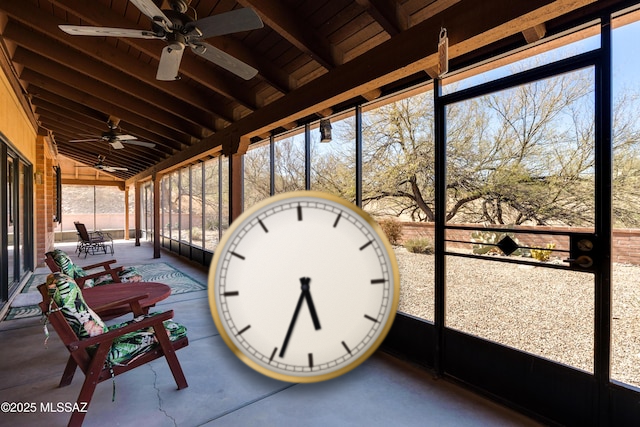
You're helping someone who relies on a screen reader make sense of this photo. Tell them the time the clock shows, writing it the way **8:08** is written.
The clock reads **5:34**
